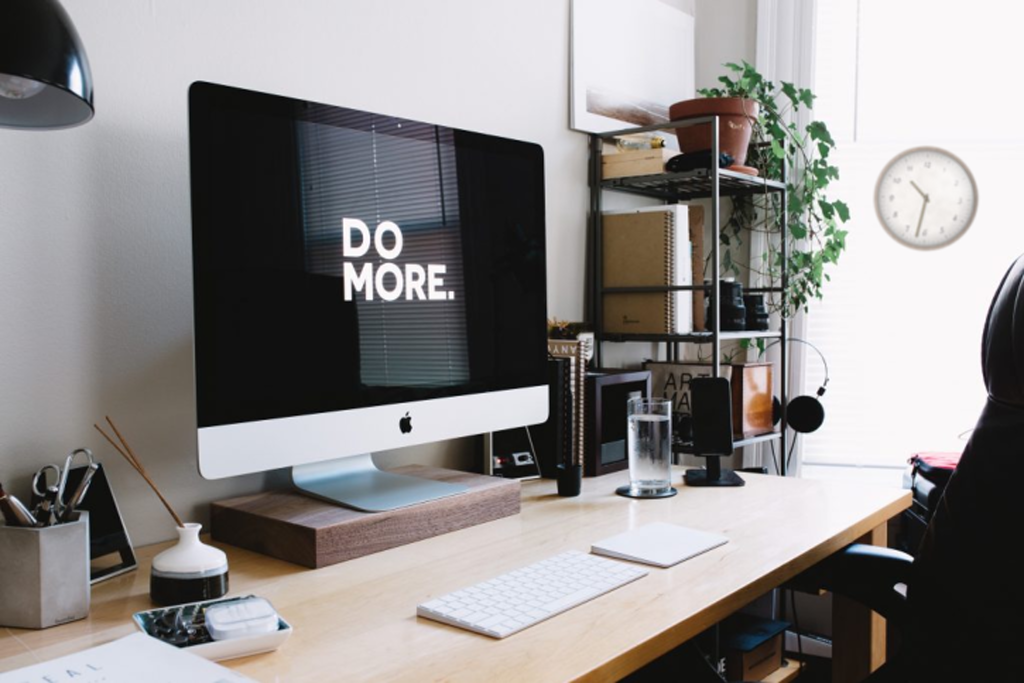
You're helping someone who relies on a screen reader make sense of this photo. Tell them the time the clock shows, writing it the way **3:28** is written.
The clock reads **10:32**
